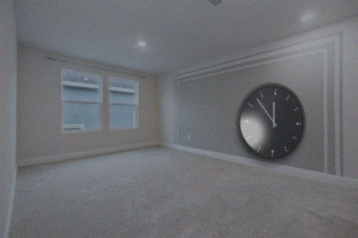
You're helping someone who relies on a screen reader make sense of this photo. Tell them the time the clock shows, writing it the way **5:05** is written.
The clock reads **11:53**
